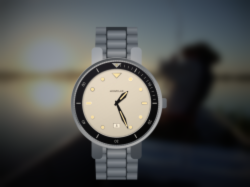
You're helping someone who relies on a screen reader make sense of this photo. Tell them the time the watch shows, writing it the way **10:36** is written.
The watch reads **1:26**
